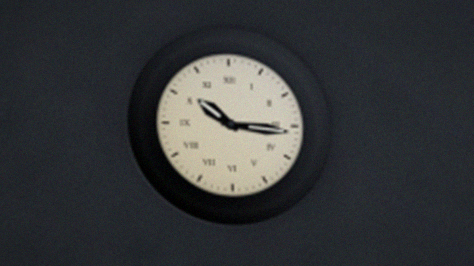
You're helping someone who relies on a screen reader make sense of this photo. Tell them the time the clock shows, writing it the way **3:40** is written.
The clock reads **10:16**
